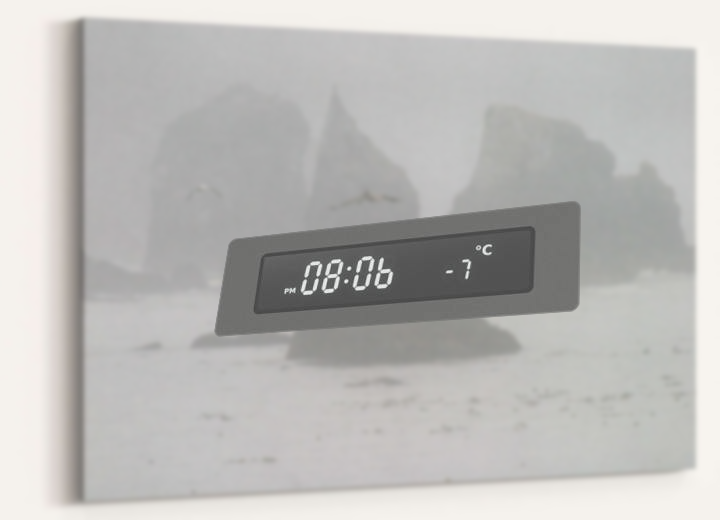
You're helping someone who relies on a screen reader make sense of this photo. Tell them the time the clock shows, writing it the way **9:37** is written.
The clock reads **8:06**
